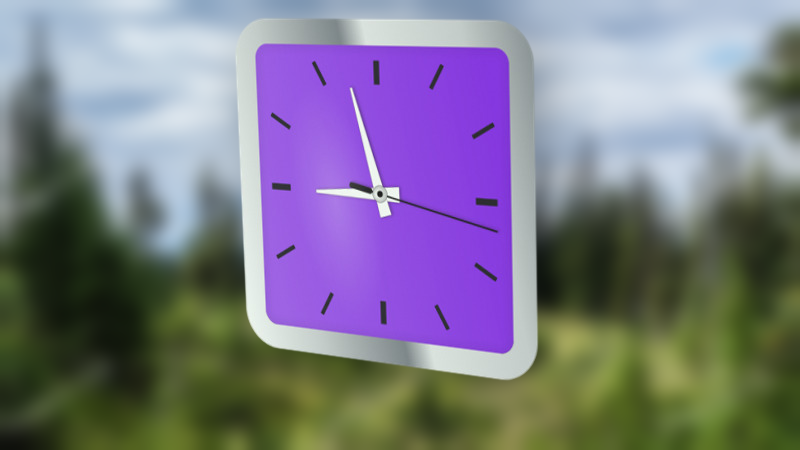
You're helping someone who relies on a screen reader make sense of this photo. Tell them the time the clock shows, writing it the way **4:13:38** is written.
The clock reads **8:57:17**
